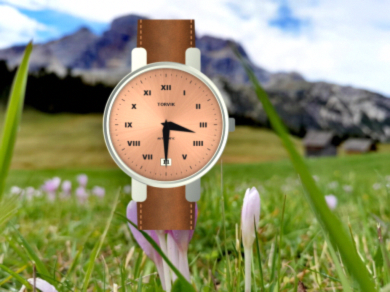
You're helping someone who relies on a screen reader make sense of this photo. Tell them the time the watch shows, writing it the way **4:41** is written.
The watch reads **3:30**
